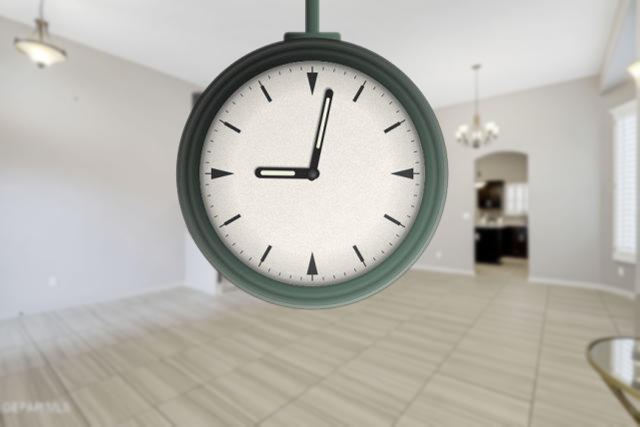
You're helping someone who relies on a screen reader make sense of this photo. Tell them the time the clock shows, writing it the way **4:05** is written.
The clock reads **9:02**
